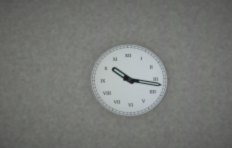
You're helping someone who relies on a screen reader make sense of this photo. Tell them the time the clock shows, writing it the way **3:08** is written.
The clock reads **10:17**
